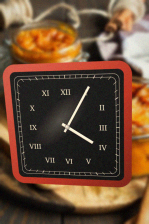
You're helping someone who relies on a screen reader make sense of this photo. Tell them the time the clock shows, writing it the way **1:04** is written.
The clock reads **4:05**
